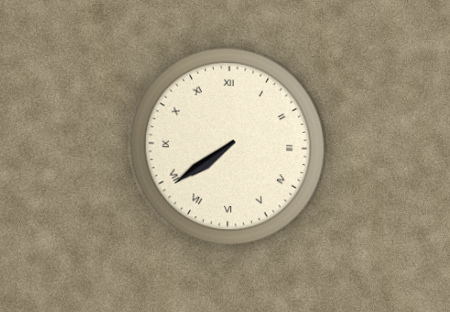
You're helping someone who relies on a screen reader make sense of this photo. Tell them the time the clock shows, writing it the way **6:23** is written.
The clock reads **7:39**
